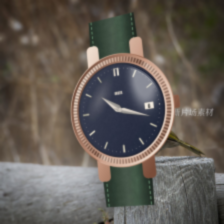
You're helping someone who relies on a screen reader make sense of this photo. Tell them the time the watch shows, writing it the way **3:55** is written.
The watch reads **10:18**
